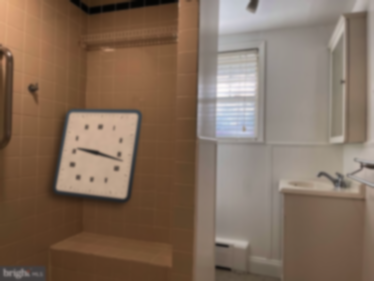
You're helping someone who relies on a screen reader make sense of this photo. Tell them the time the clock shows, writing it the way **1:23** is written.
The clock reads **9:17**
